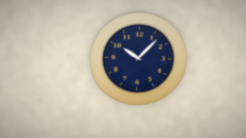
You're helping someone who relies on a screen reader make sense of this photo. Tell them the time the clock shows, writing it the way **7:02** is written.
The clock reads **10:07**
